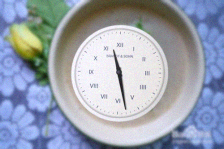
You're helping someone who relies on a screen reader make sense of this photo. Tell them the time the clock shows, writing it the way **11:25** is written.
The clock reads **11:28**
